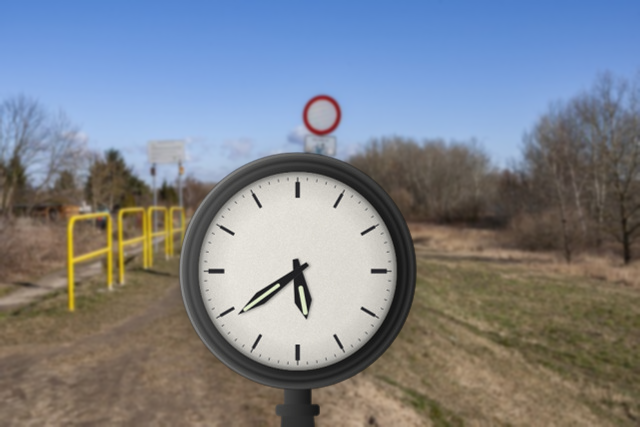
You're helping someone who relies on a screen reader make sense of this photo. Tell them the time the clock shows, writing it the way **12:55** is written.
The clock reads **5:39**
